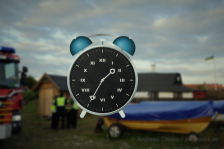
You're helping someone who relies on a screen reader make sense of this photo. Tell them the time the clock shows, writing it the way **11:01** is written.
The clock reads **1:35**
